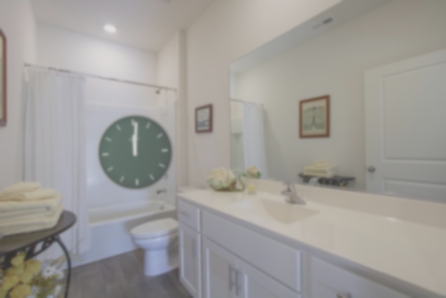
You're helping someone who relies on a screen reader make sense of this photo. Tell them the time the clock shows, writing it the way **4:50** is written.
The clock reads **12:01**
